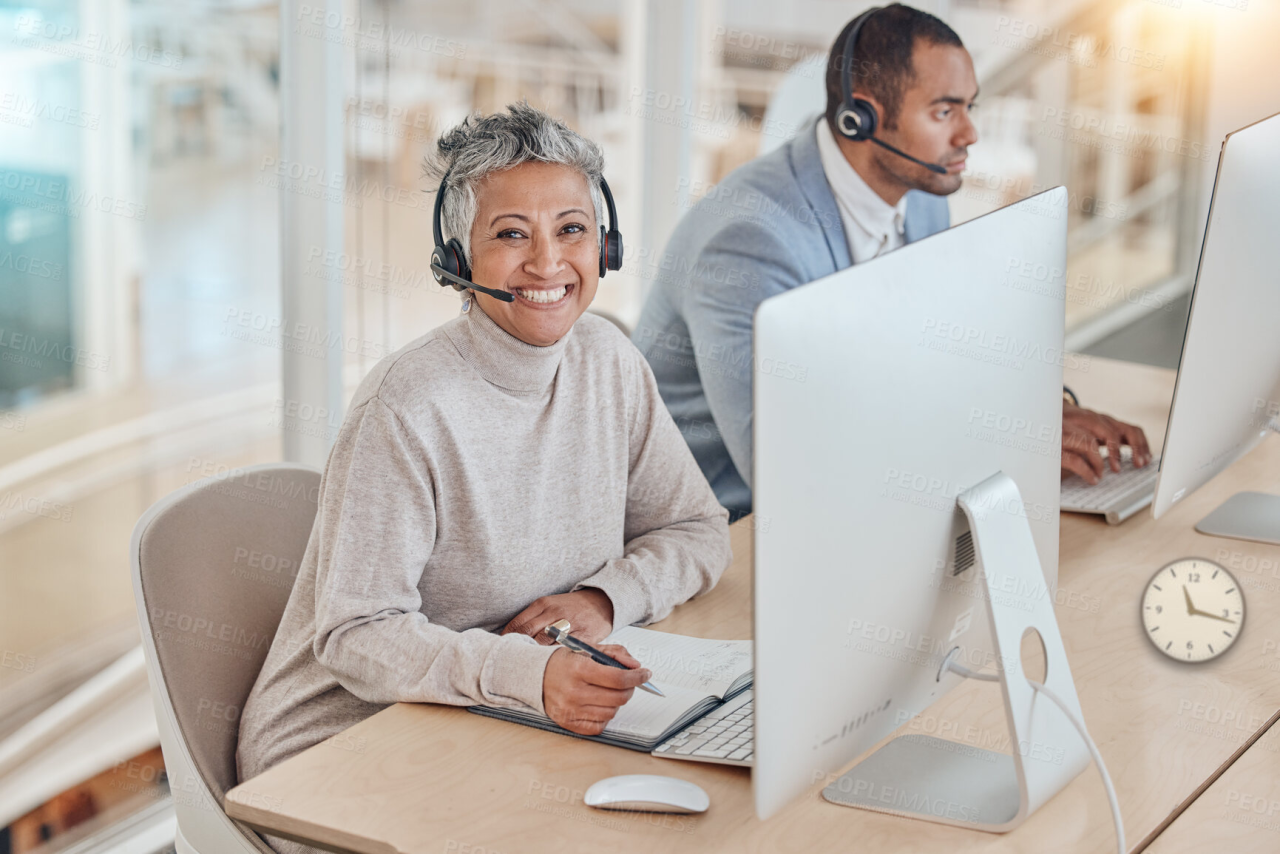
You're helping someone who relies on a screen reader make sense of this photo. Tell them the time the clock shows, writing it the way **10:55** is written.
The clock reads **11:17**
